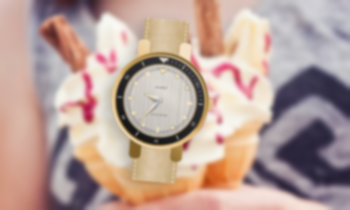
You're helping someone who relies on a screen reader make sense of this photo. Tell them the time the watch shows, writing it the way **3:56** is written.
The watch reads **9:37**
